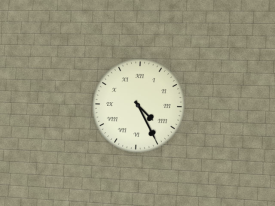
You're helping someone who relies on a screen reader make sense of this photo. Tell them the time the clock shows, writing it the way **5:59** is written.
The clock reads **4:25**
